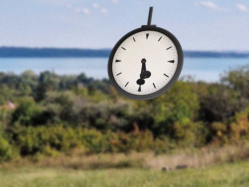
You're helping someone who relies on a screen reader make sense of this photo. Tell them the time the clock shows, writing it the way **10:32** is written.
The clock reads **5:30**
